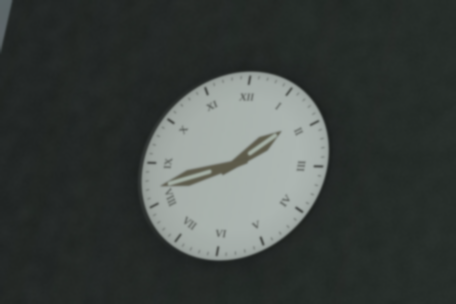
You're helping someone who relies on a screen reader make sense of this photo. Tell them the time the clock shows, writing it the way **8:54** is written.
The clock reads **1:42**
